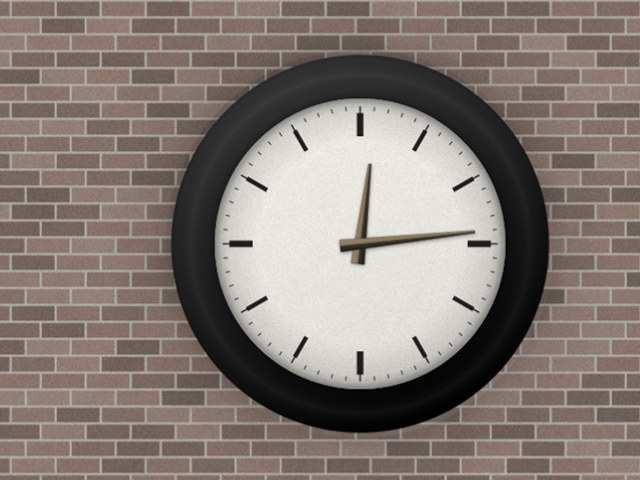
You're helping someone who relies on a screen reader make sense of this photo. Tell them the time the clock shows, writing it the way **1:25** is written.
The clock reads **12:14**
